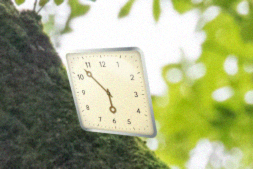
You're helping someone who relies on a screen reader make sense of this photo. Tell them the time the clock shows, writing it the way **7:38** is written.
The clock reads **5:53**
